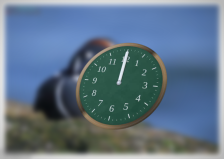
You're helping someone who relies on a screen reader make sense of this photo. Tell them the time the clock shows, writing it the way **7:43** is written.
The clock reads **12:00**
